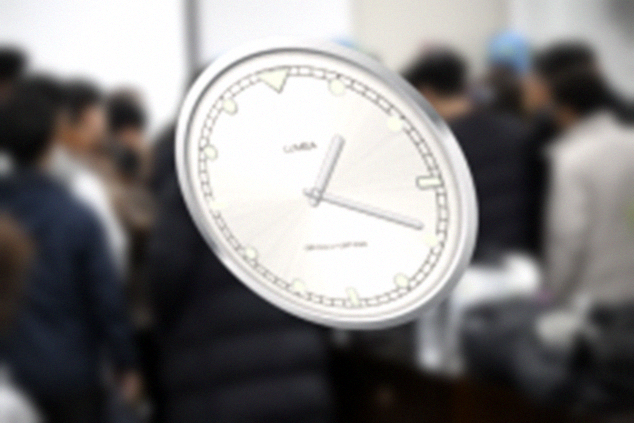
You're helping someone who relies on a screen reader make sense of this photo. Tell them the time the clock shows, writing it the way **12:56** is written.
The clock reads **1:19**
